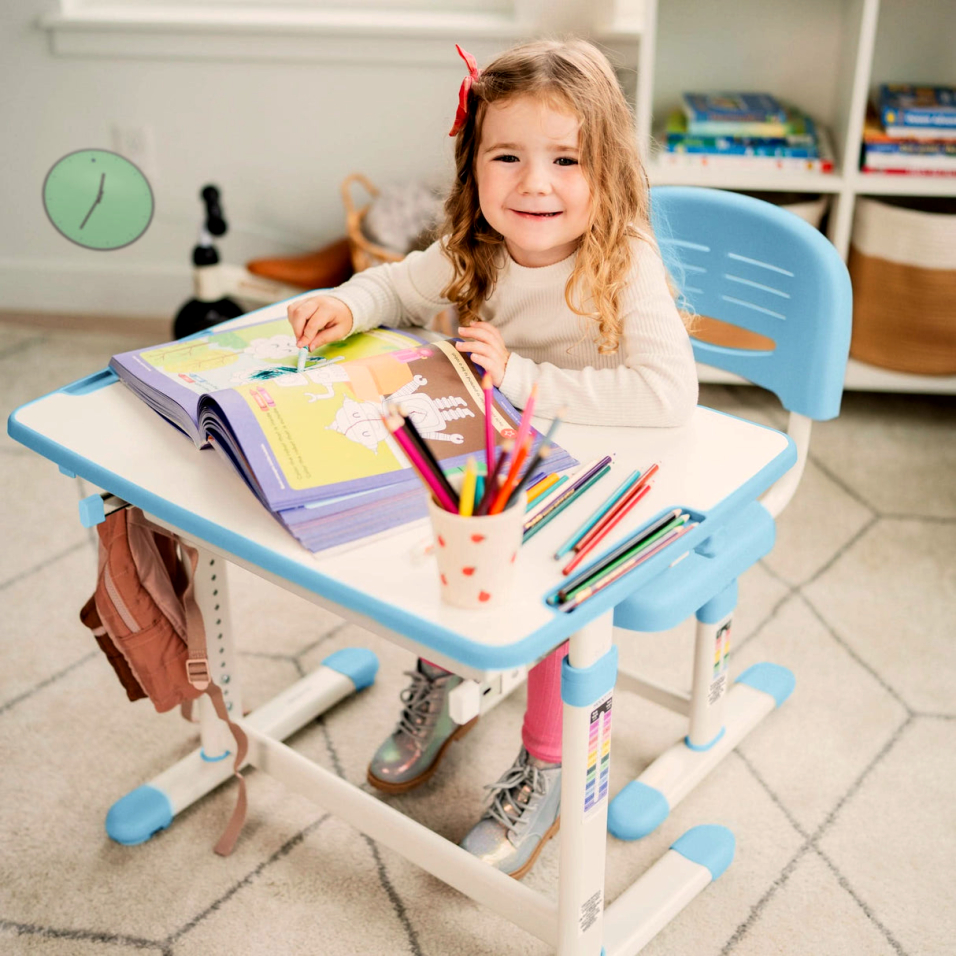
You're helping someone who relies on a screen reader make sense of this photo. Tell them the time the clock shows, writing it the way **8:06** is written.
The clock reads **12:36**
